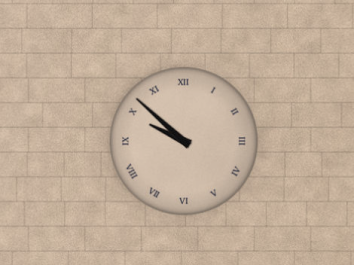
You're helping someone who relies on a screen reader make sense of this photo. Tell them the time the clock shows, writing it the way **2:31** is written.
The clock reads **9:52**
